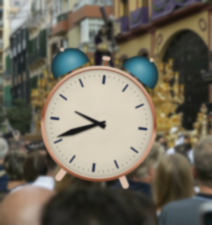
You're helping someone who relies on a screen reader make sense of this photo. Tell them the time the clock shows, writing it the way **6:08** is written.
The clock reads **9:41**
